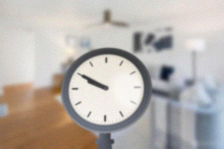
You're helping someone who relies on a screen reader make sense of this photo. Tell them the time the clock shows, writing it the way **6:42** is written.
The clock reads **9:50**
